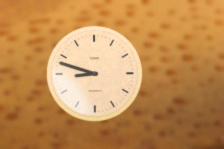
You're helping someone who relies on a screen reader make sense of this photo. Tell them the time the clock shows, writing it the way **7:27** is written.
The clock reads **8:48**
